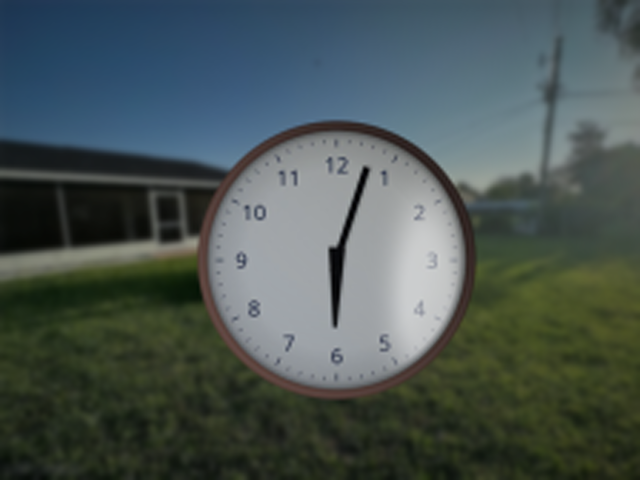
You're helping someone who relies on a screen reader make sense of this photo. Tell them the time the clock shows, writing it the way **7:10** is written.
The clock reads **6:03**
